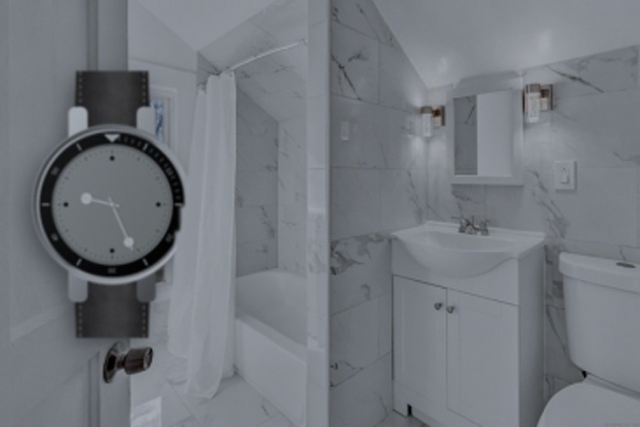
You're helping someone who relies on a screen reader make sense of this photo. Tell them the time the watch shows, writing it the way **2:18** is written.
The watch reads **9:26**
